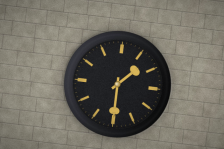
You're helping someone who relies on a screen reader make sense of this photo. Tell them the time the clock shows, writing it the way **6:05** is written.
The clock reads **1:30**
